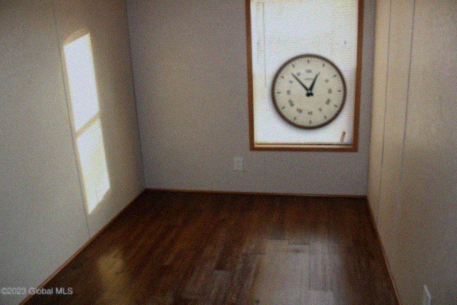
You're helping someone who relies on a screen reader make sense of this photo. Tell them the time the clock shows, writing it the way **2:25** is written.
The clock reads **12:53**
